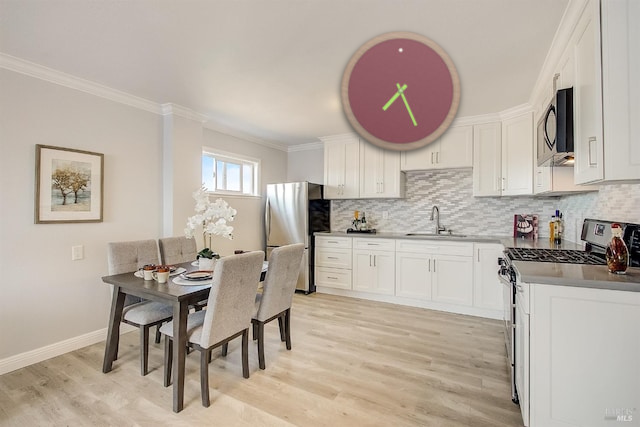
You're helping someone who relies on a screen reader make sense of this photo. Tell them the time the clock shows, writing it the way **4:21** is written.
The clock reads **7:26**
